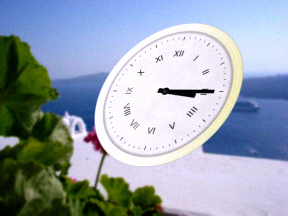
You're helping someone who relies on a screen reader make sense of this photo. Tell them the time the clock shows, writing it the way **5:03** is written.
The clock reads **3:15**
